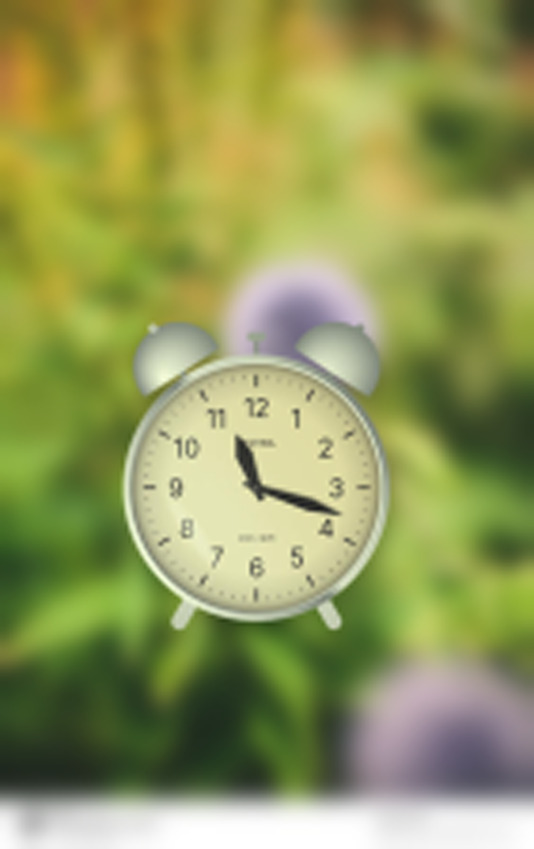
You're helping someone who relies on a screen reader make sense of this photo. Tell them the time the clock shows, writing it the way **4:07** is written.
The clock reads **11:18**
